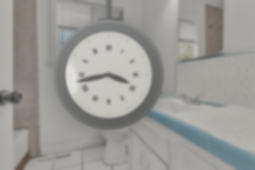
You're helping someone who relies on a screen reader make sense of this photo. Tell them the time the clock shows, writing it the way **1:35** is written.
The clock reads **3:43**
